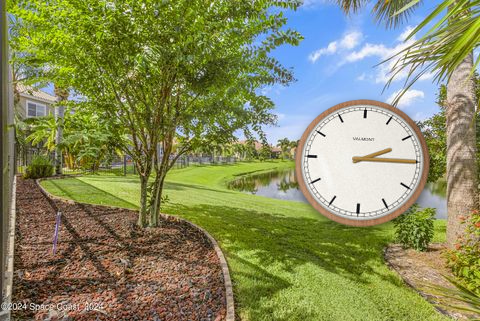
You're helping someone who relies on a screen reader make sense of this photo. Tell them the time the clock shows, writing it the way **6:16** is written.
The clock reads **2:15**
